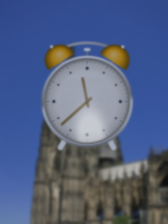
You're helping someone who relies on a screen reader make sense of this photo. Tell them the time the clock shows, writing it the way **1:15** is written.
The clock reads **11:38**
